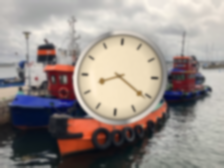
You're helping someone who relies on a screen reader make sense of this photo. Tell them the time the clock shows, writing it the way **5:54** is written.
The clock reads **8:21**
